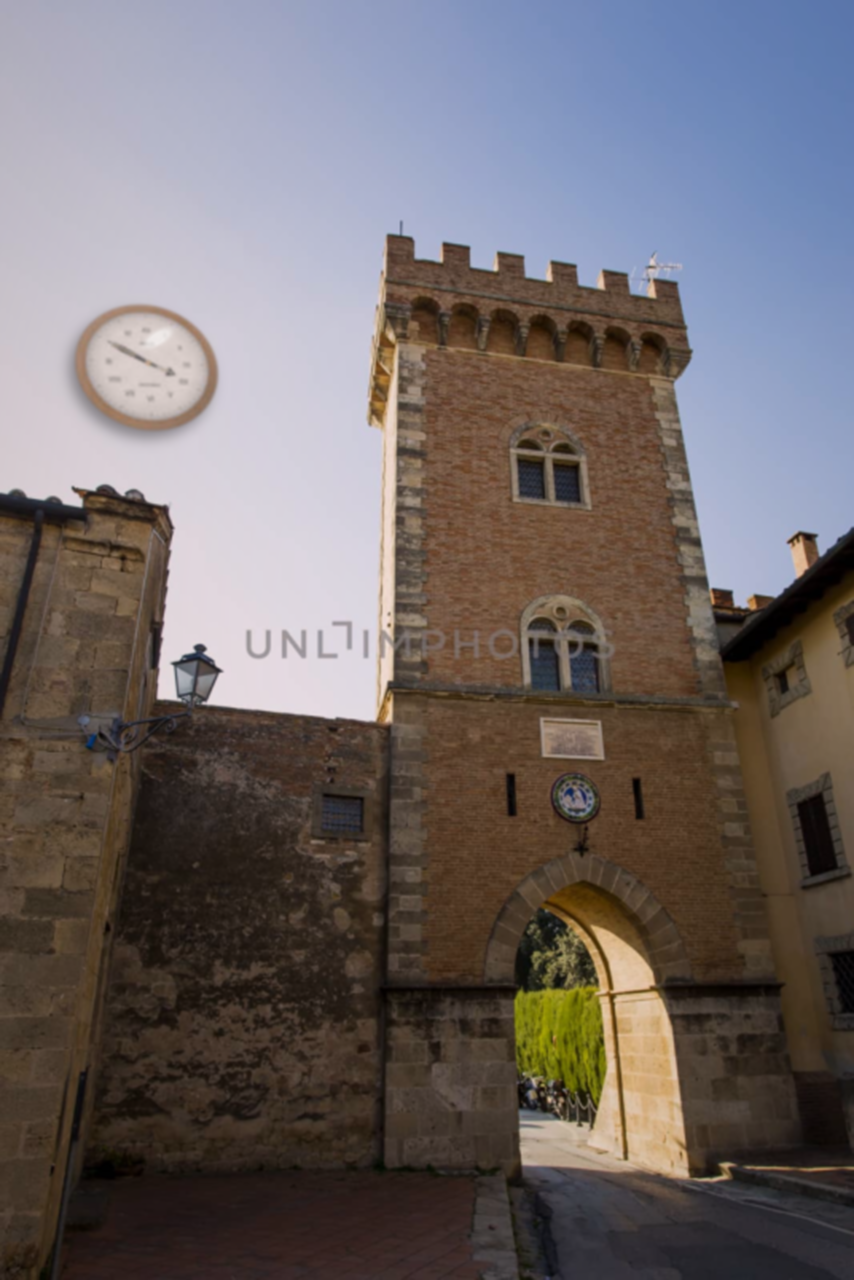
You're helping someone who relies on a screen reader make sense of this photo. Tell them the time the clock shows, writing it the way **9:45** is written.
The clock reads **3:50**
